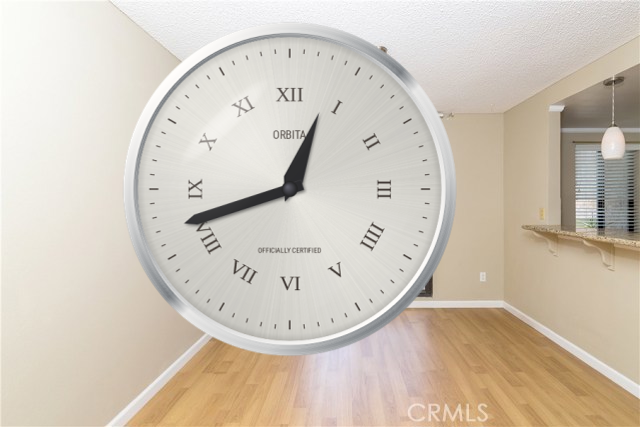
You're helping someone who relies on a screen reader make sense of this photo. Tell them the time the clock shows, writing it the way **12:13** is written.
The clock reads **12:42**
